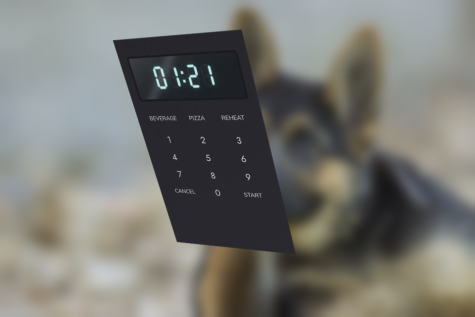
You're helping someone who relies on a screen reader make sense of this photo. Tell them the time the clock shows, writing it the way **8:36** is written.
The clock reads **1:21**
